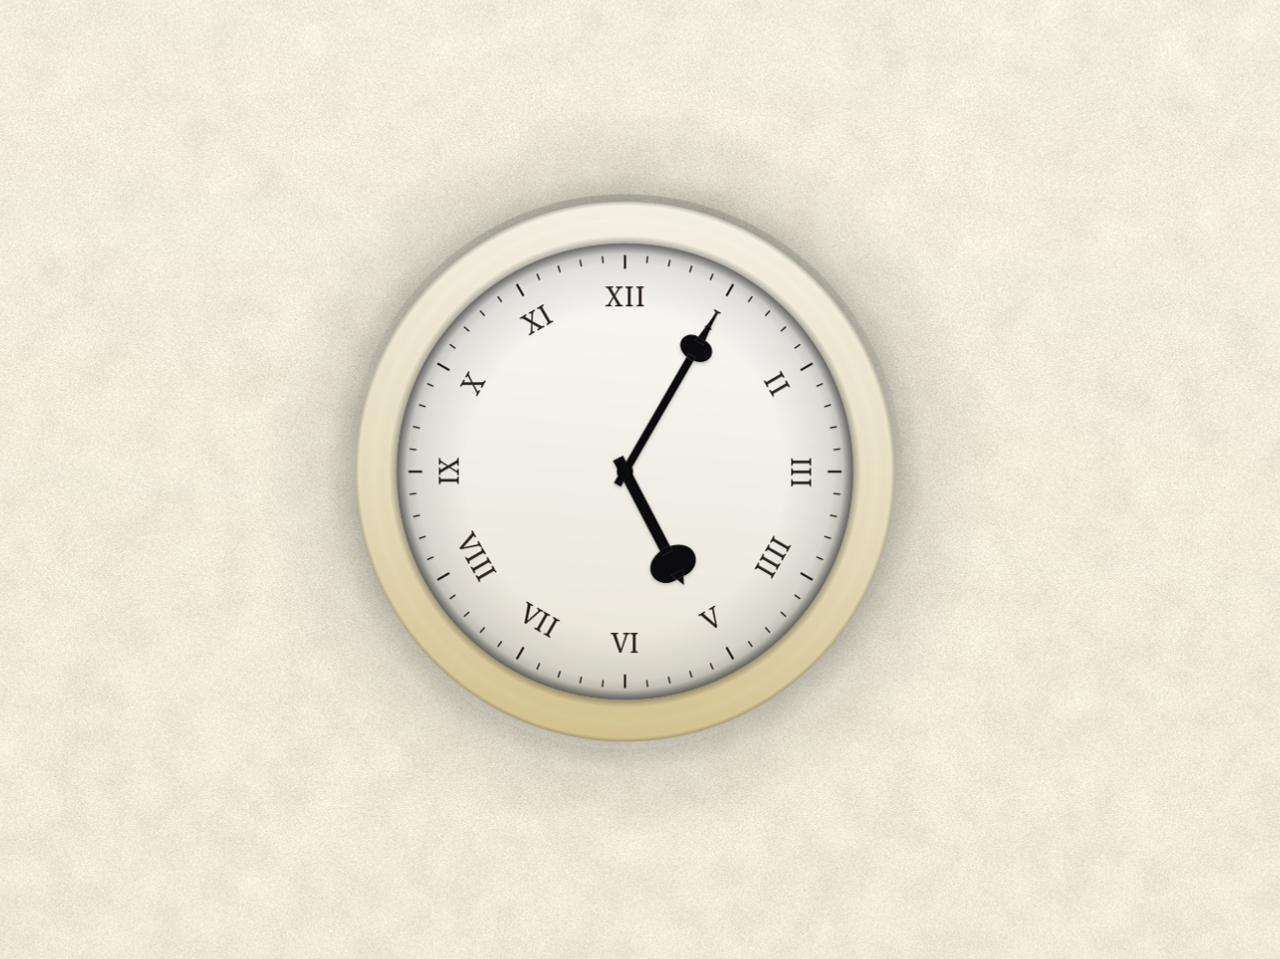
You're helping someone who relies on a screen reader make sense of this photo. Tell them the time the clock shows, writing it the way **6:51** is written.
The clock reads **5:05**
